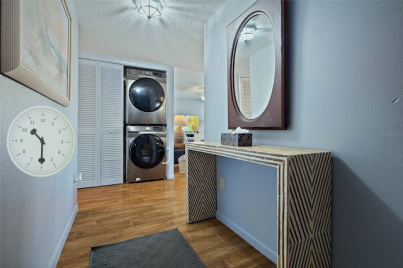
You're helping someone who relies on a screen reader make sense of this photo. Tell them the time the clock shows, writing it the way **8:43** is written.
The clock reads **10:30**
